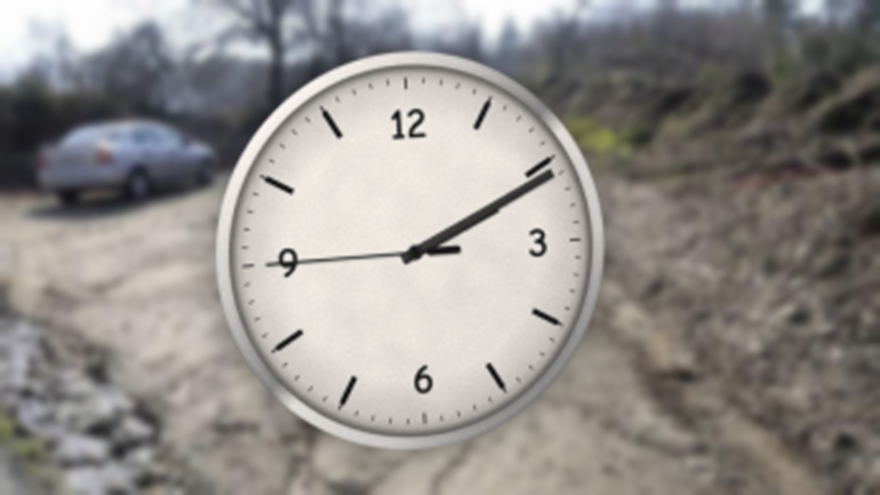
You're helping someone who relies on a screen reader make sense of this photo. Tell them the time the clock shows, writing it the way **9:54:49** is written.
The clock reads **2:10:45**
